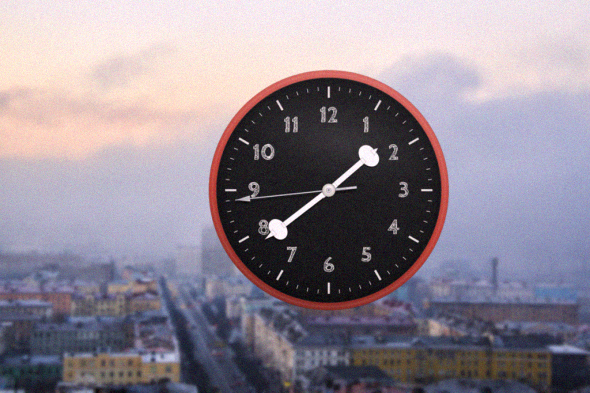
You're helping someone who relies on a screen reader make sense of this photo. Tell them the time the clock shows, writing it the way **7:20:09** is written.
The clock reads **1:38:44**
